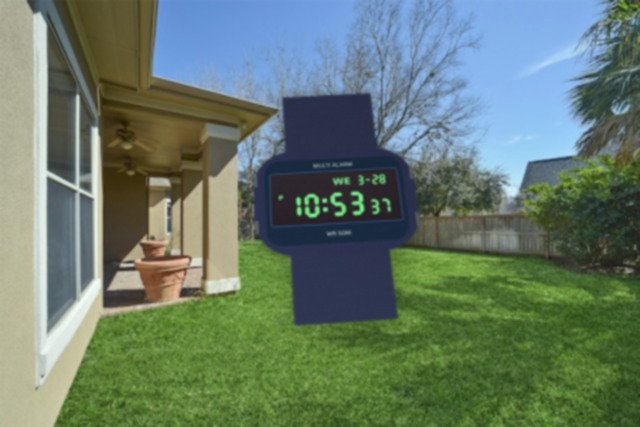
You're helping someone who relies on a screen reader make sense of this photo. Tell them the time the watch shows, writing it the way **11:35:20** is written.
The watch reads **10:53:37**
